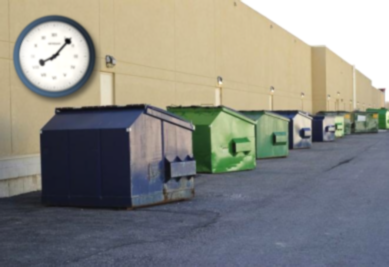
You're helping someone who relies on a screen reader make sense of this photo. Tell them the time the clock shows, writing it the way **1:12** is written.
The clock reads **8:07**
